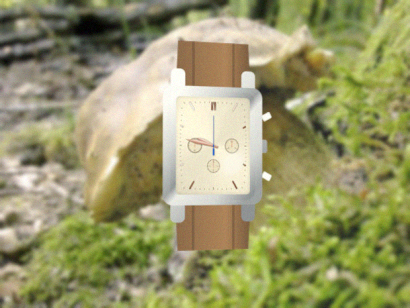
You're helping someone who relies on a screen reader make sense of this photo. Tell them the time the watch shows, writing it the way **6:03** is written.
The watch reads **9:47**
